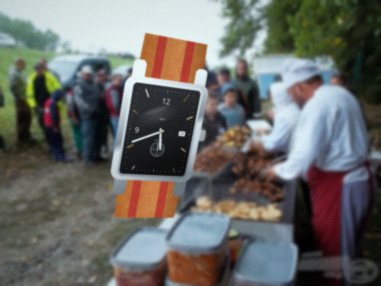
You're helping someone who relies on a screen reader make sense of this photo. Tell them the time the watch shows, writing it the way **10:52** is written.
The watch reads **5:41**
